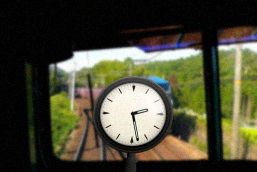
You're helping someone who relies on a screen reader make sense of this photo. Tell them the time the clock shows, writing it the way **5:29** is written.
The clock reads **2:28**
